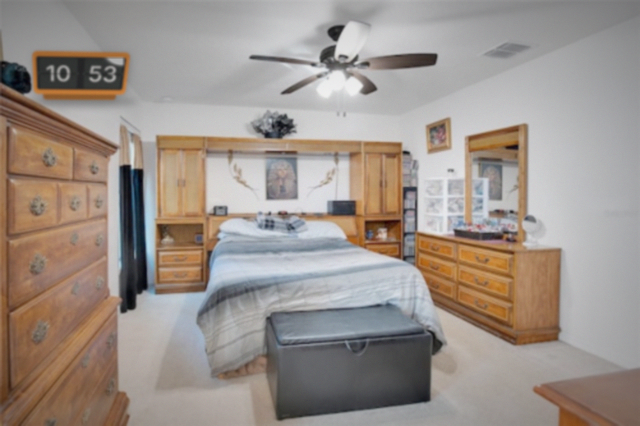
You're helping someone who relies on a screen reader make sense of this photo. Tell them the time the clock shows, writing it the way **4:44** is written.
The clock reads **10:53**
